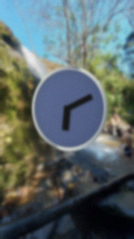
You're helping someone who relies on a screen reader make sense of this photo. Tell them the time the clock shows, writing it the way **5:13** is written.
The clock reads **6:11**
